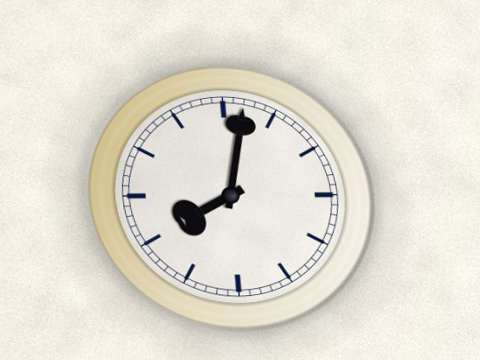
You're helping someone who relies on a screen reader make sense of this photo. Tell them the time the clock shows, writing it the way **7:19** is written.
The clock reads **8:02**
